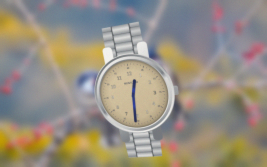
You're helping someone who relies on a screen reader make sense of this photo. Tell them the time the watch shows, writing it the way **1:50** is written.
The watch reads **12:31**
